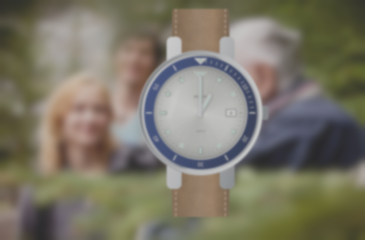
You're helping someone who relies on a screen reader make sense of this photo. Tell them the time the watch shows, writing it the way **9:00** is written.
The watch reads **1:00**
